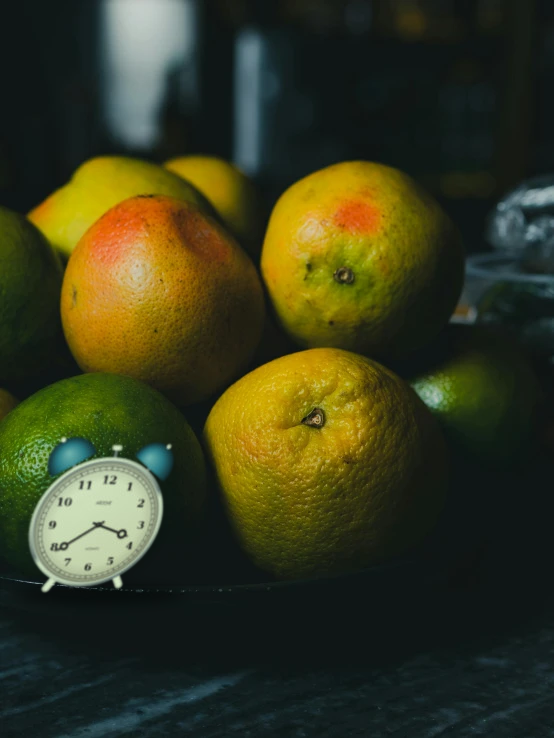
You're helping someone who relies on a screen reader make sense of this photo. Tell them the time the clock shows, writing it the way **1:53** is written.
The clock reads **3:39**
